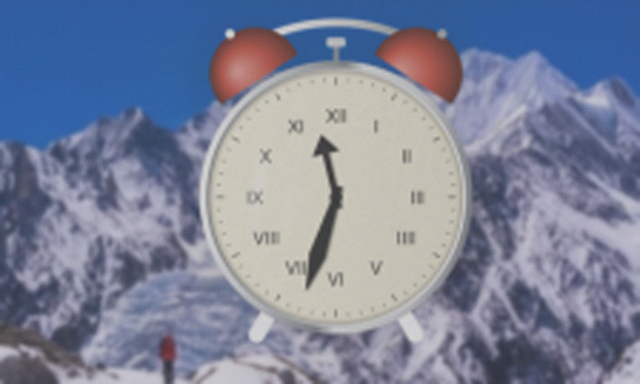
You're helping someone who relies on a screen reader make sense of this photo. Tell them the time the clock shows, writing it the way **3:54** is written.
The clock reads **11:33**
